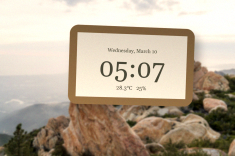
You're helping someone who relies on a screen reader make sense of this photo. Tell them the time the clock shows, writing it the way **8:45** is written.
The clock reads **5:07**
